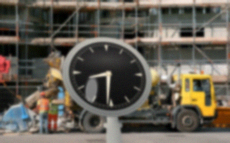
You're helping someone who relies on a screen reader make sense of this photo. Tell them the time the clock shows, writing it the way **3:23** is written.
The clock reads **8:31**
